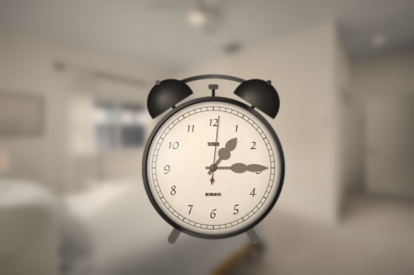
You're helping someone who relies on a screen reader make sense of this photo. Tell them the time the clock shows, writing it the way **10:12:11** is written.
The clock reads **1:15:01**
